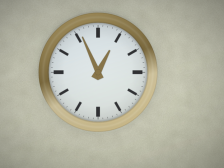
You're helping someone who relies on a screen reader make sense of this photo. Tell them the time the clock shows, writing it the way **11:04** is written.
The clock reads **12:56**
